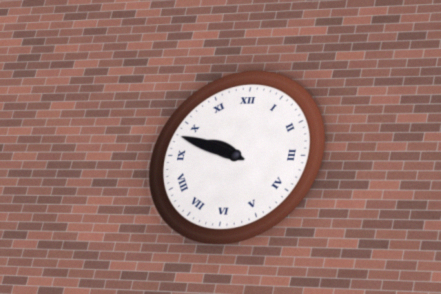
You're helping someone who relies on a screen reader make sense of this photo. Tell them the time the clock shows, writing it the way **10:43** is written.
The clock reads **9:48**
